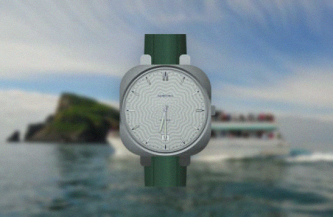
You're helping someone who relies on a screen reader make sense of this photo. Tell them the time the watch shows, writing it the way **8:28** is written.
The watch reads **6:30**
